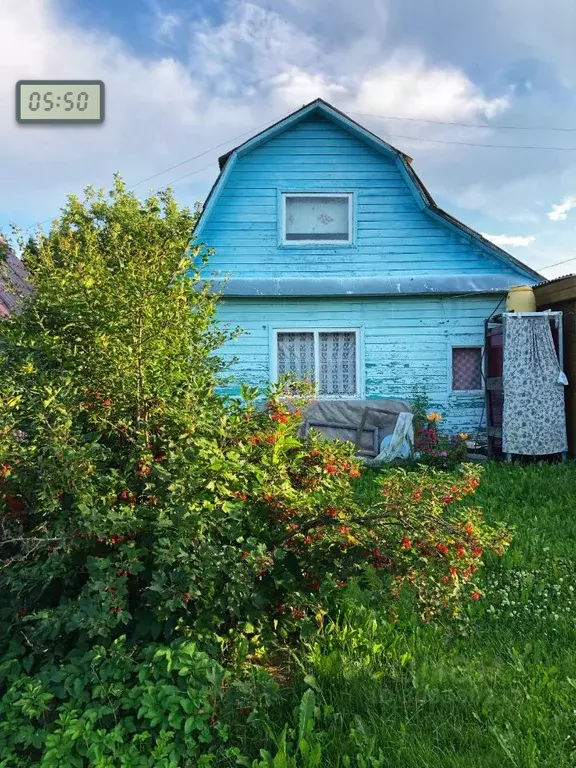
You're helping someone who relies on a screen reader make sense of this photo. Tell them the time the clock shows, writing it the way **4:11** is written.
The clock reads **5:50**
